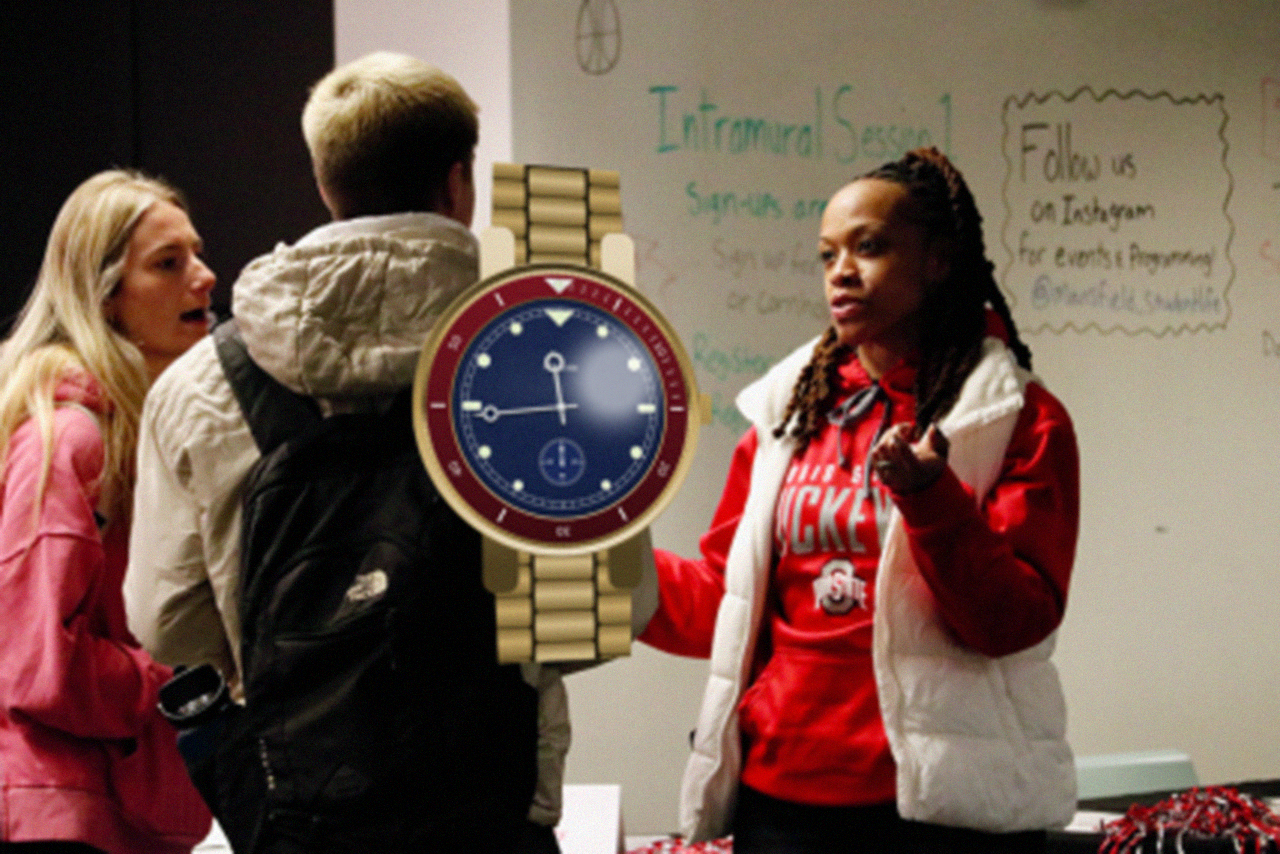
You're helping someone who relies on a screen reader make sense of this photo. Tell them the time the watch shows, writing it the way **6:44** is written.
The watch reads **11:44**
